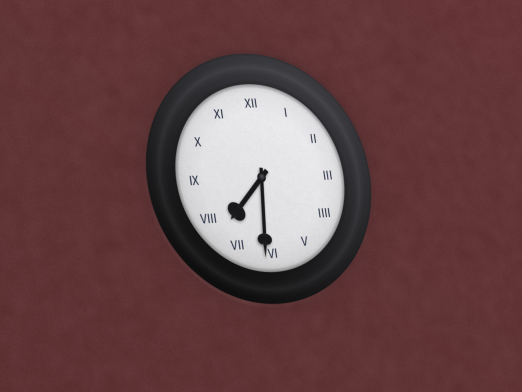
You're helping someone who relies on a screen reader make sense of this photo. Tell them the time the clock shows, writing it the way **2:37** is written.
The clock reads **7:31**
